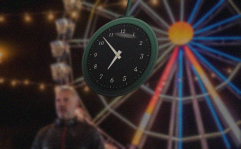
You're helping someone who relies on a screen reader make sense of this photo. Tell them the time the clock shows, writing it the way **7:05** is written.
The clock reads **6:52**
